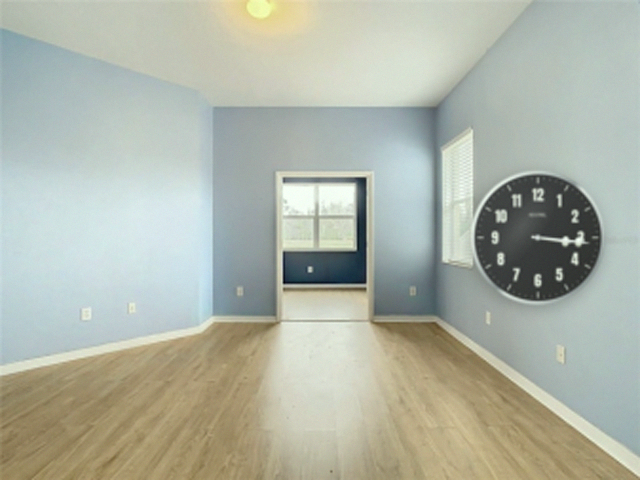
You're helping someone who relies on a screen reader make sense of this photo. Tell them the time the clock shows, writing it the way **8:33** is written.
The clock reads **3:16**
